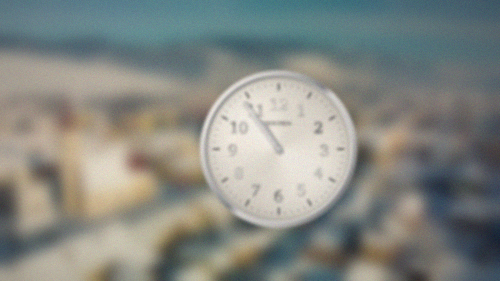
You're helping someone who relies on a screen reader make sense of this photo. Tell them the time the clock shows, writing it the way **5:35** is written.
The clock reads **10:54**
